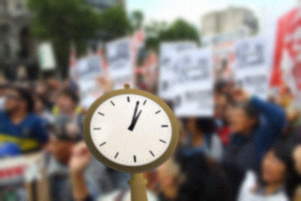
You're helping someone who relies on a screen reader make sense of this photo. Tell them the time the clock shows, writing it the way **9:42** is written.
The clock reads **1:03**
